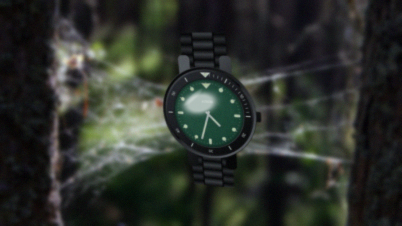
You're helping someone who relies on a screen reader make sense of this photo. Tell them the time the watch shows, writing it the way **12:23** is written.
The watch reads **4:33**
